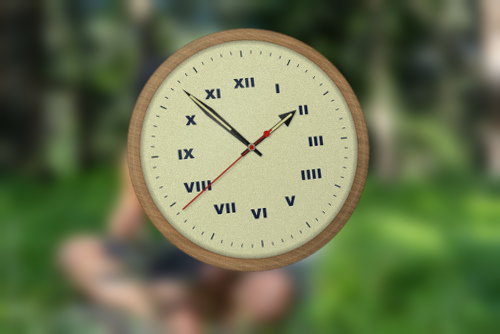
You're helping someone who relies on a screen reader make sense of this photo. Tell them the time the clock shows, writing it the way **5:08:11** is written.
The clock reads **1:52:39**
